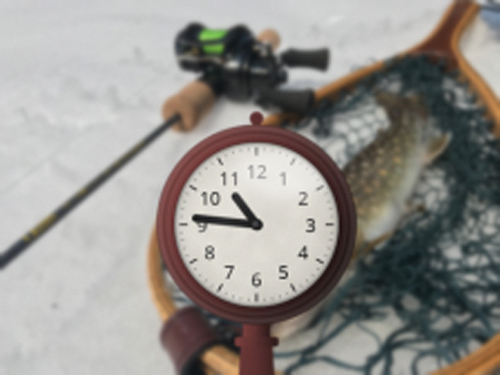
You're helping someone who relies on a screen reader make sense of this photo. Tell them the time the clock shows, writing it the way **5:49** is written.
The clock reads **10:46**
